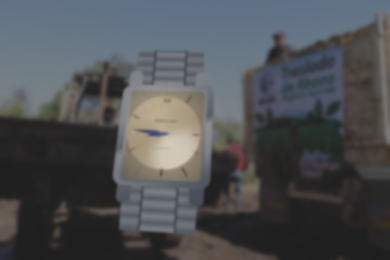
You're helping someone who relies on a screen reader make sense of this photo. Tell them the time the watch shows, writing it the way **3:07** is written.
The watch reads **8:46**
